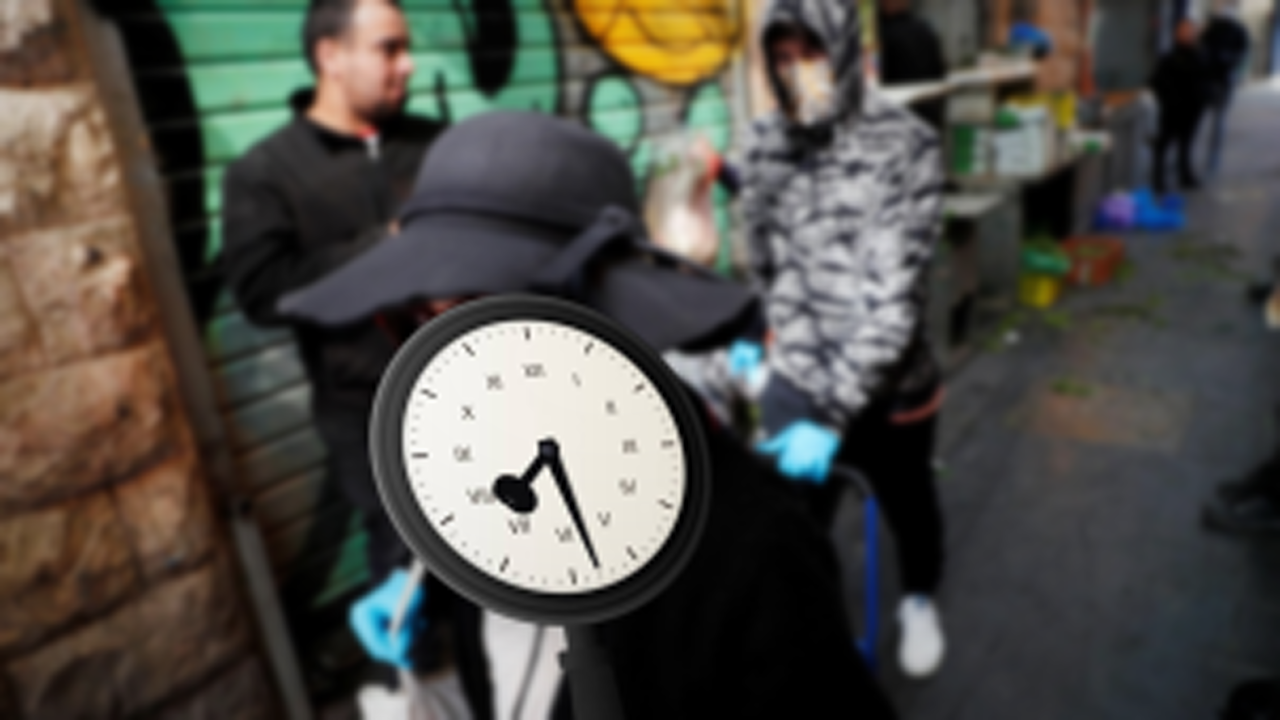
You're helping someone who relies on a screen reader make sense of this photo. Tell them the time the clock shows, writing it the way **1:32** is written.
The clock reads **7:28**
